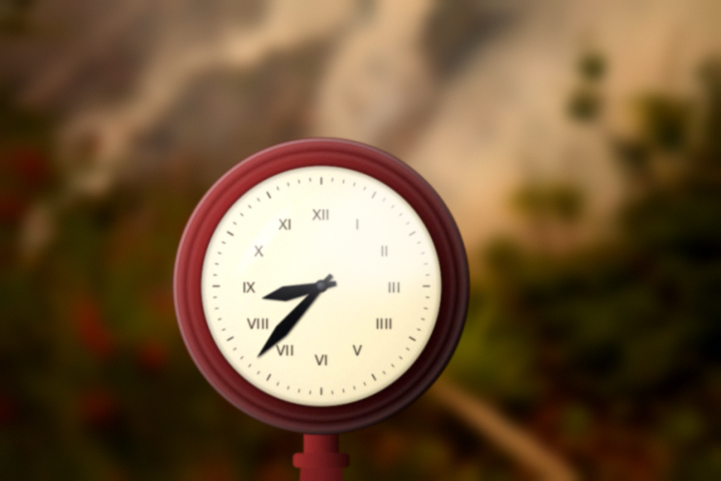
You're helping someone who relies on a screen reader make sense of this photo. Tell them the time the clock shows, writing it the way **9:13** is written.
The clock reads **8:37**
